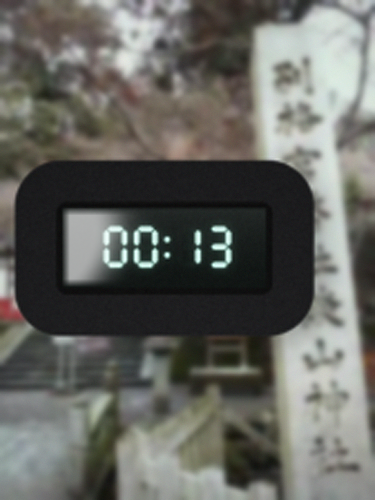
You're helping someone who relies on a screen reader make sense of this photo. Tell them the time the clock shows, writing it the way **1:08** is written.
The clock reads **0:13**
